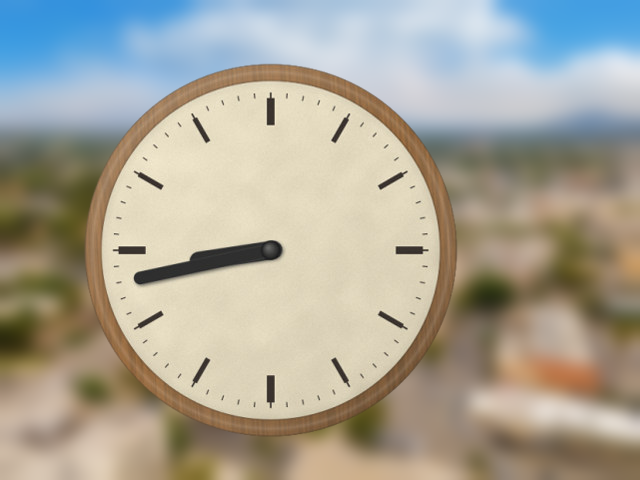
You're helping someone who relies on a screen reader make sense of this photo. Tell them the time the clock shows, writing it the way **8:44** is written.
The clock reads **8:43**
